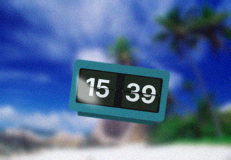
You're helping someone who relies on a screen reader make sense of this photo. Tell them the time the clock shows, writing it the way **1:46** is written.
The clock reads **15:39**
